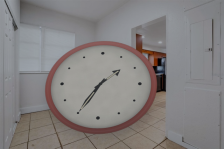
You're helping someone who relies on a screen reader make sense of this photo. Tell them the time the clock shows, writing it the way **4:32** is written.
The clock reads **1:35**
